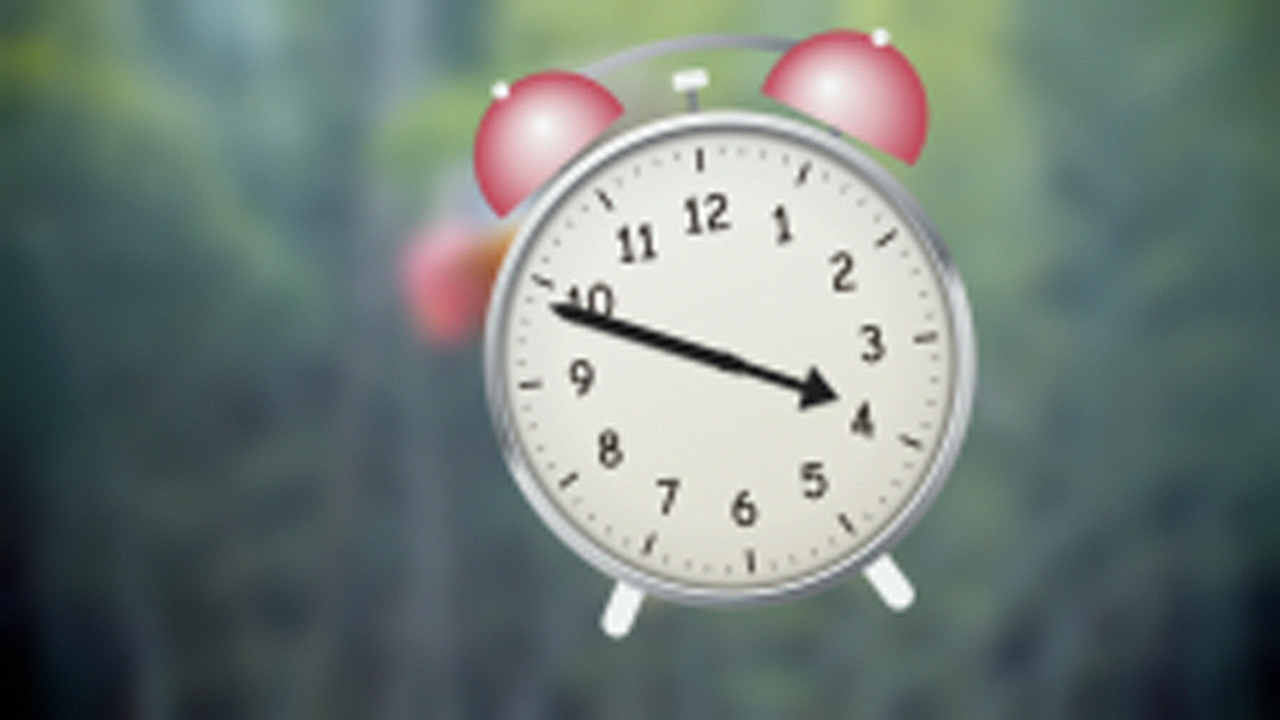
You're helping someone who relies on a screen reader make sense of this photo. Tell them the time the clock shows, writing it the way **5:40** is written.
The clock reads **3:49**
